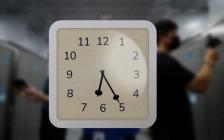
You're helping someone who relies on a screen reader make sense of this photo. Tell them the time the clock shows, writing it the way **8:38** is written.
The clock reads **6:25**
